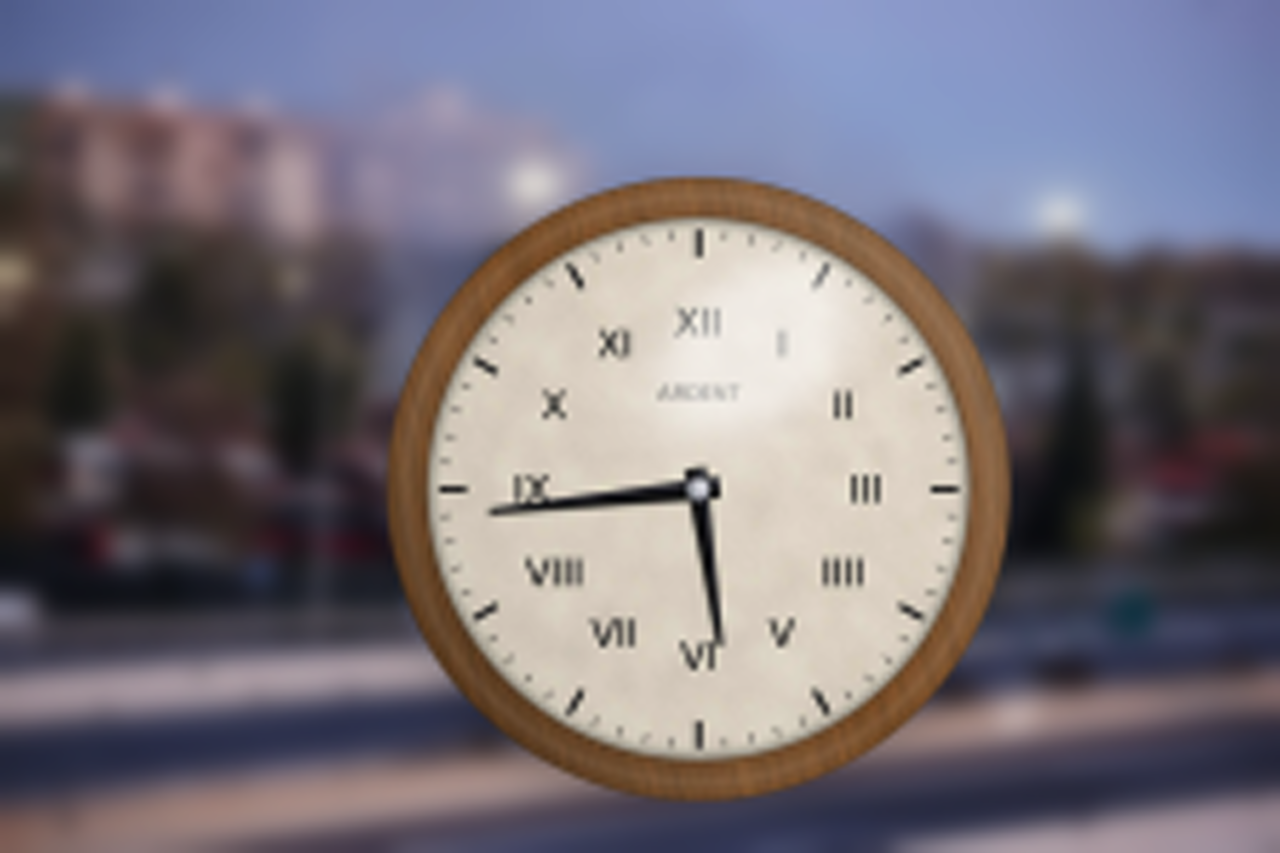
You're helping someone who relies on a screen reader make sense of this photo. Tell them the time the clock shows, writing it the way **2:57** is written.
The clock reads **5:44**
